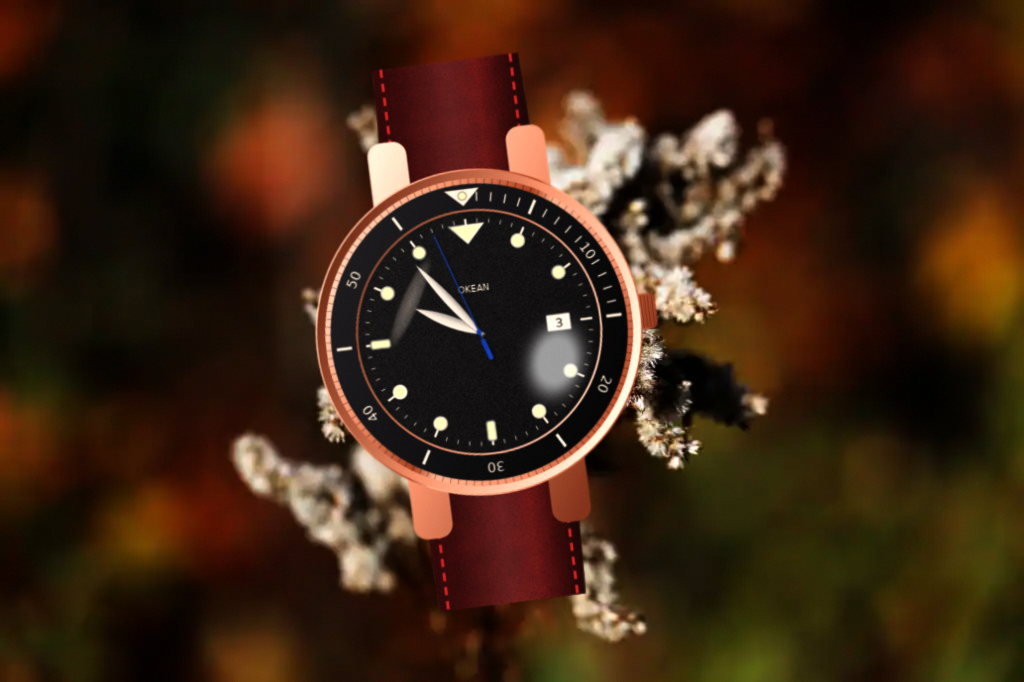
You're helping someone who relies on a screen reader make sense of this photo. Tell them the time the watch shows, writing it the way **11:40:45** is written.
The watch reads **9:53:57**
